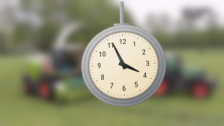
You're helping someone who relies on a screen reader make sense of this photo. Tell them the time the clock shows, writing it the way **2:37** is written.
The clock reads **3:56**
